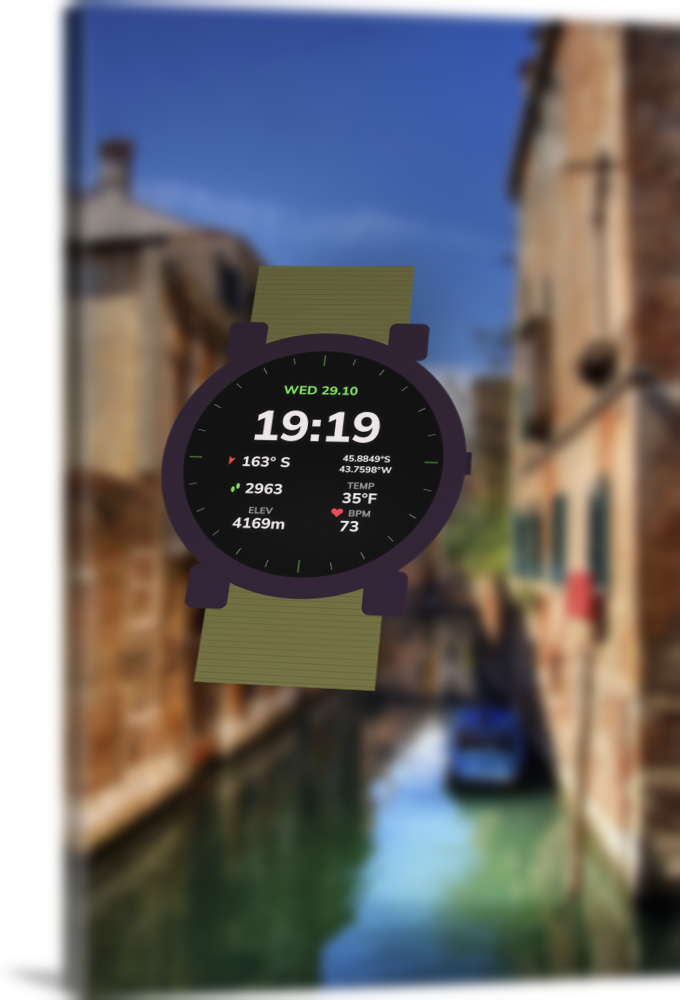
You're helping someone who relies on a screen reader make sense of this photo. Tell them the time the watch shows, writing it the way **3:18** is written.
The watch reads **19:19**
